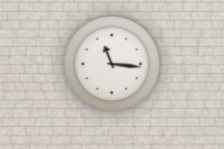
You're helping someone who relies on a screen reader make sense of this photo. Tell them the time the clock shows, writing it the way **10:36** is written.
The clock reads **11:16**
